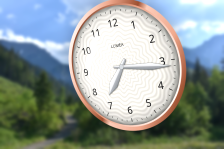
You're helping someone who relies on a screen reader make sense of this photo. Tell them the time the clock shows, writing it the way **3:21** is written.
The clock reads **7:16**
